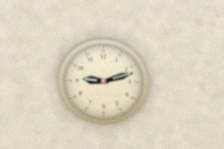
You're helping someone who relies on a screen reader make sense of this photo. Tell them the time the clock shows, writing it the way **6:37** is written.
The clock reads **9:12**
